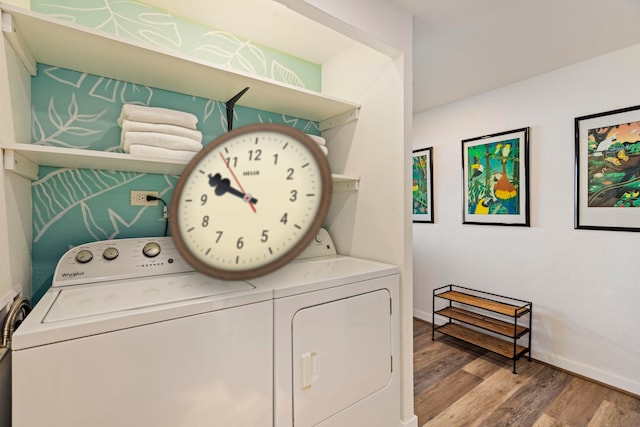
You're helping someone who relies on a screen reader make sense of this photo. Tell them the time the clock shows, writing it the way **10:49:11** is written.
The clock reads **9:49:54**
